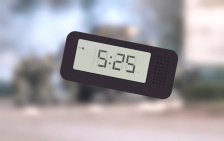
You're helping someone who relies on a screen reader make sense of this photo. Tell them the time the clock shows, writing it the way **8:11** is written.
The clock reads **5:25**
